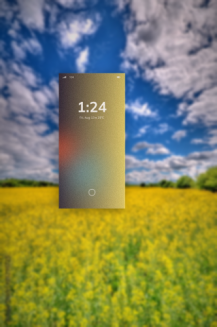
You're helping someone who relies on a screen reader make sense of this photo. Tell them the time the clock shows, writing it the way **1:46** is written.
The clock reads **1:24**
